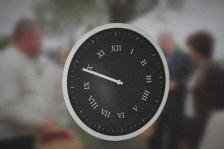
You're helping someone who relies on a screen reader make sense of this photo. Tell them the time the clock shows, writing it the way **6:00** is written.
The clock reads **9:49**
